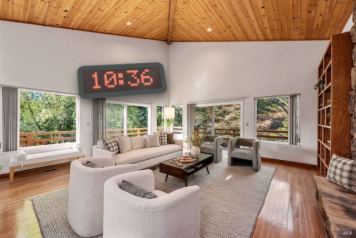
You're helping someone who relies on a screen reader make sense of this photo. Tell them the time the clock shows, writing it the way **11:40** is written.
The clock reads **10:36**
